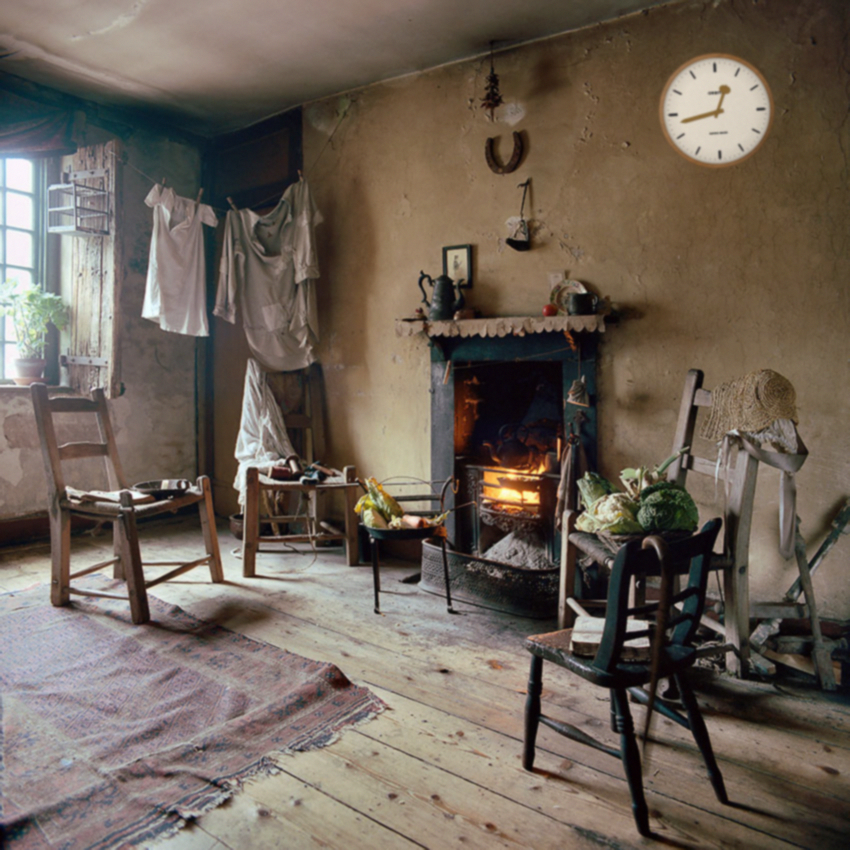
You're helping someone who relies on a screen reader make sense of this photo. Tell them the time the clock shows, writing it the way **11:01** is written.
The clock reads **12:43**
